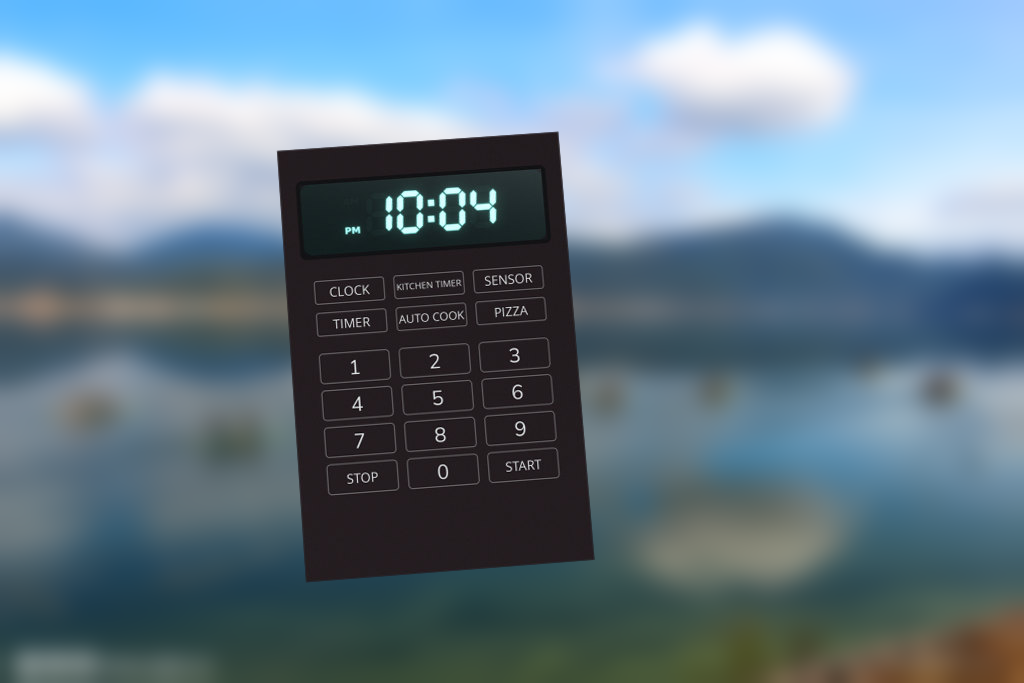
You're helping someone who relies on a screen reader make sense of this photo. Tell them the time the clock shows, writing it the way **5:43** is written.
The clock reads **10:04**
